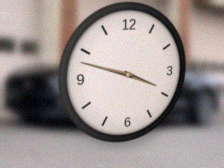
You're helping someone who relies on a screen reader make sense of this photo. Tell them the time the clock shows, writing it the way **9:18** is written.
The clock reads **3:48**
